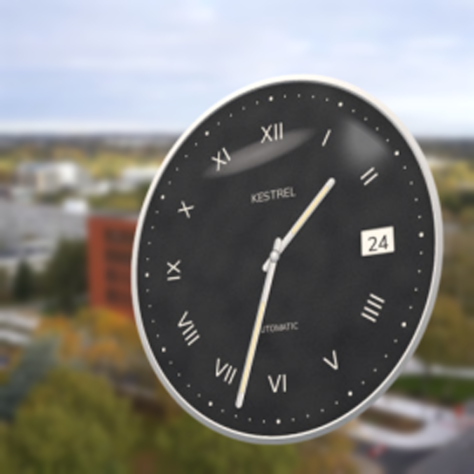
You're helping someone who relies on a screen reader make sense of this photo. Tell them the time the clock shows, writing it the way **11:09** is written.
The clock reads **1:33**
